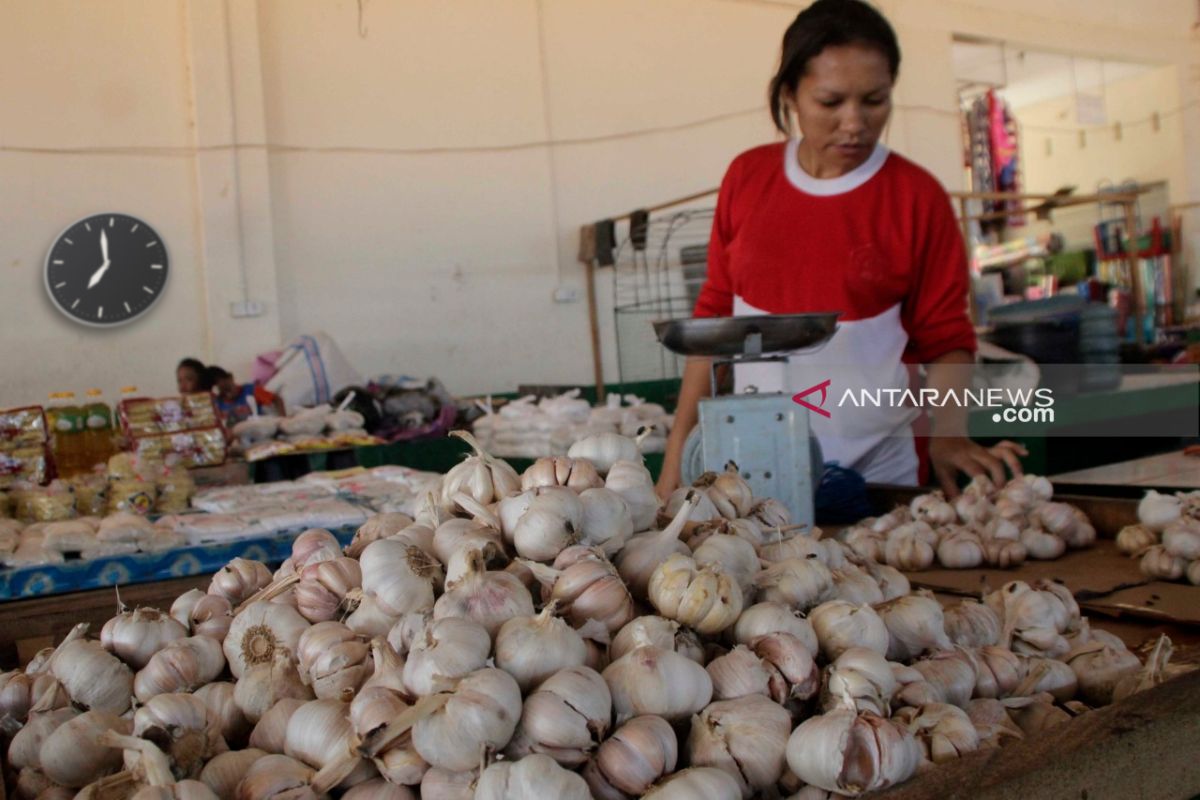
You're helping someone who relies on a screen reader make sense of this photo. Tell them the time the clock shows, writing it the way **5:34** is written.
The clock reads **6:58**
